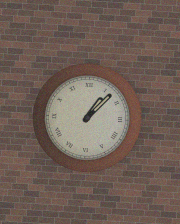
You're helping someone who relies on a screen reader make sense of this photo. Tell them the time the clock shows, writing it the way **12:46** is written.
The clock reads **1:07**
